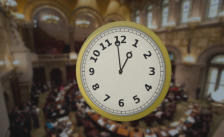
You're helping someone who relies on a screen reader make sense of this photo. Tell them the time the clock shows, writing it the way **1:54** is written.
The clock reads **12:59**
